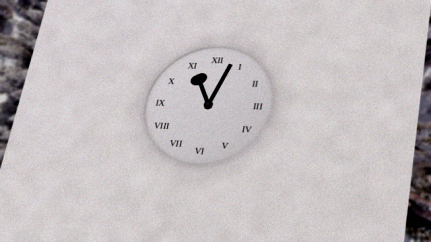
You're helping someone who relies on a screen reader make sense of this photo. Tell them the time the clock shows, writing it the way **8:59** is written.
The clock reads **11:03**
